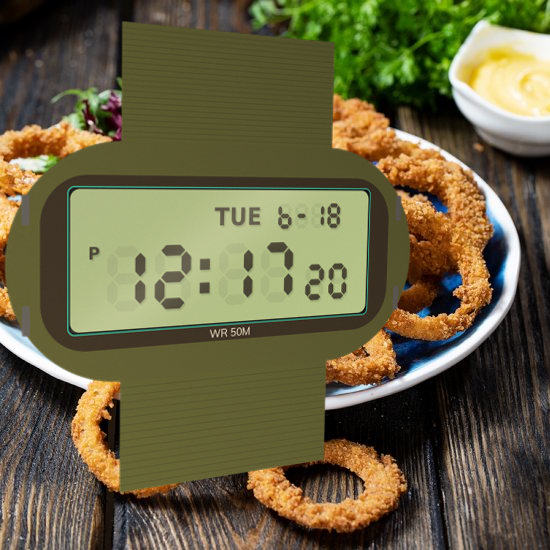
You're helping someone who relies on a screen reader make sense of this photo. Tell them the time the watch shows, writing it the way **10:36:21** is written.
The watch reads **12:17:20**
